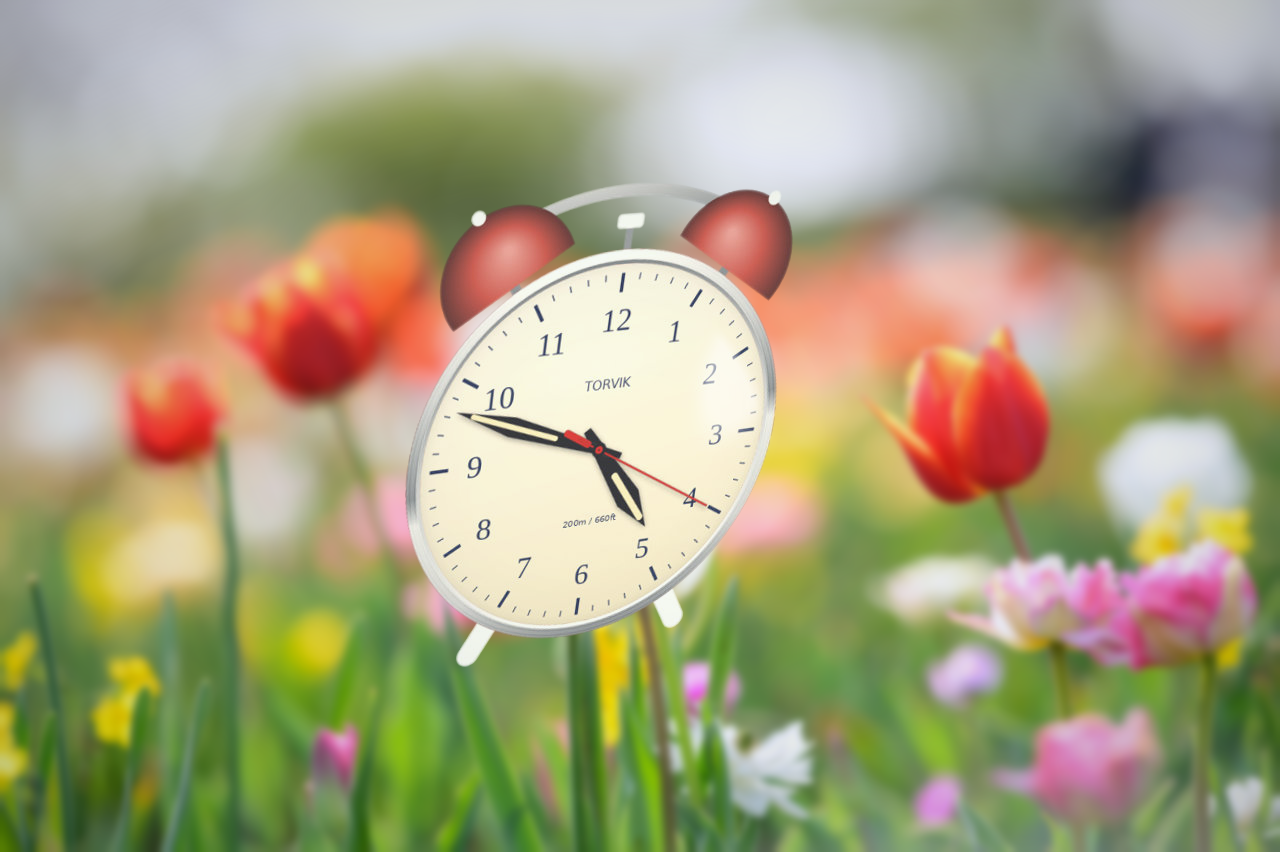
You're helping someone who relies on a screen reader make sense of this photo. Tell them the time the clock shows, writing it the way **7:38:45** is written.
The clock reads **4:48:20**
